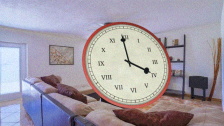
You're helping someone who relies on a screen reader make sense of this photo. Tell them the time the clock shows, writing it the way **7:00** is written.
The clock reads **3:59**
